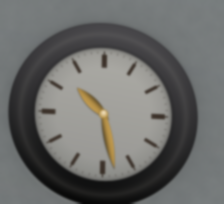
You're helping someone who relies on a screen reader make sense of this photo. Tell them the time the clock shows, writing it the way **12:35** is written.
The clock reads **10:28**
